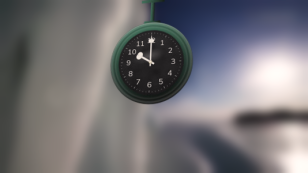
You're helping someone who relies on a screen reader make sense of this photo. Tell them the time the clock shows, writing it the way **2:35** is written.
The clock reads **10:00**
